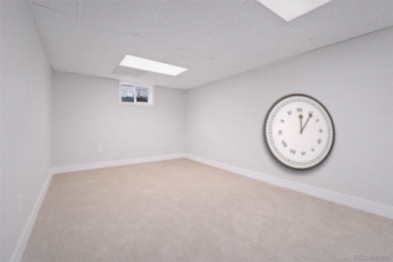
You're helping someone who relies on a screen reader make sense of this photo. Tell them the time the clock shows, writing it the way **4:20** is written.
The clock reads **12:06**
